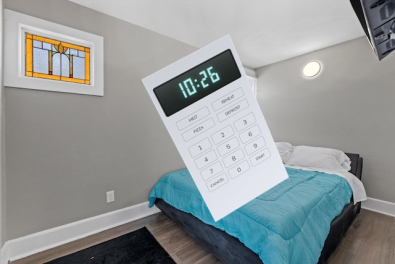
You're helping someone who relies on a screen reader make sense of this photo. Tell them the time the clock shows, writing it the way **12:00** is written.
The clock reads **10:26**
